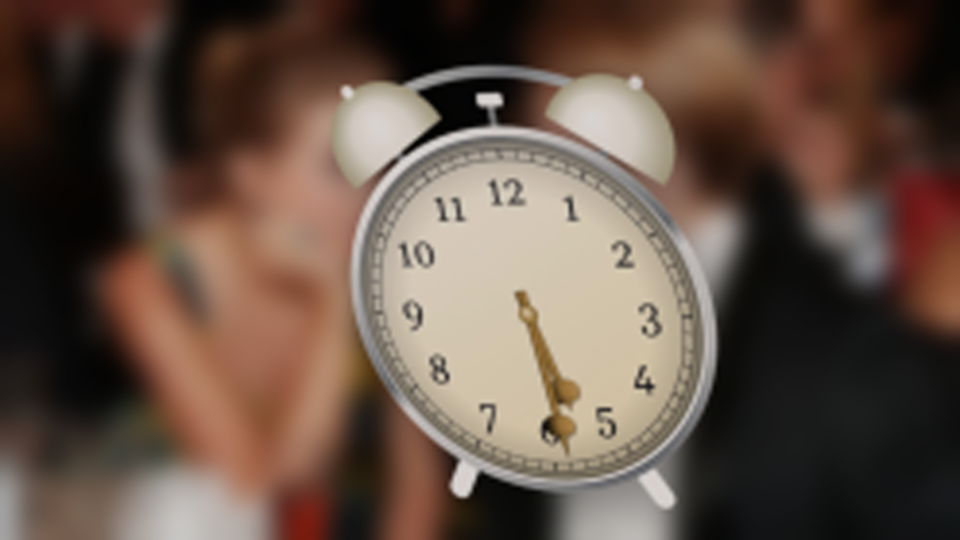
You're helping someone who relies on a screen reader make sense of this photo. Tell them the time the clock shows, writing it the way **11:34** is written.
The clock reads **5:29**
